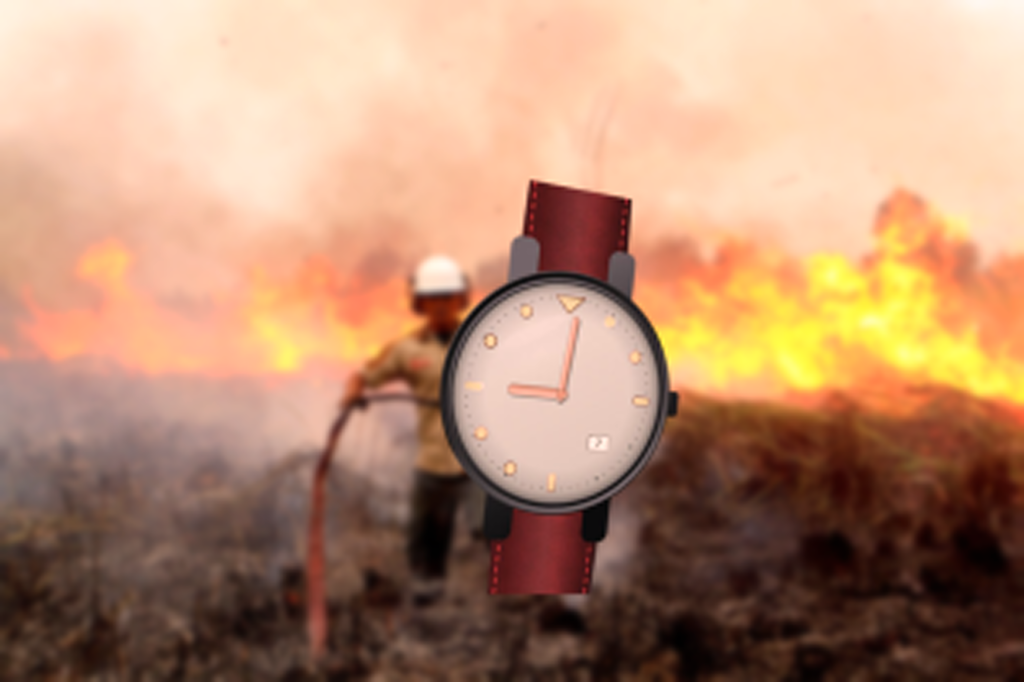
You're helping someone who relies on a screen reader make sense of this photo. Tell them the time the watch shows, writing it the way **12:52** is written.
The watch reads **9:01**
